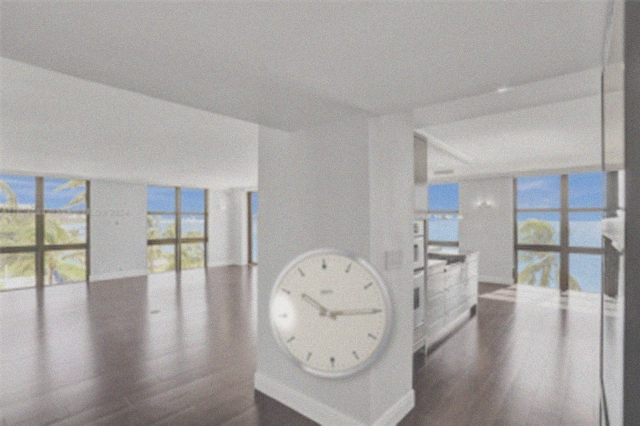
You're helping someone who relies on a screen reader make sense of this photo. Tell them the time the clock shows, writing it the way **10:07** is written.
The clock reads **10:15**
